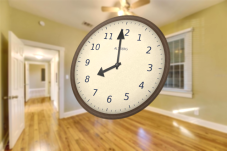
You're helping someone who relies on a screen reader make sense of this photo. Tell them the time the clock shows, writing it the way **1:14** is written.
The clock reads **7:59**
